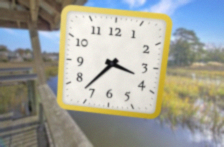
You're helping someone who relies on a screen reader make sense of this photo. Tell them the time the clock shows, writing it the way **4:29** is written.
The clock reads **3:37**
